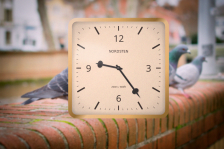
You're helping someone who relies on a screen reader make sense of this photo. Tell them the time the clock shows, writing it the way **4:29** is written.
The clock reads **9:24**
